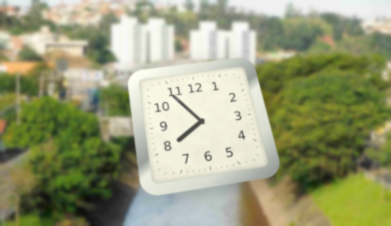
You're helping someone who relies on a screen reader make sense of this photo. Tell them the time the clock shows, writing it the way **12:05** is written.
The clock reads **7:54**
